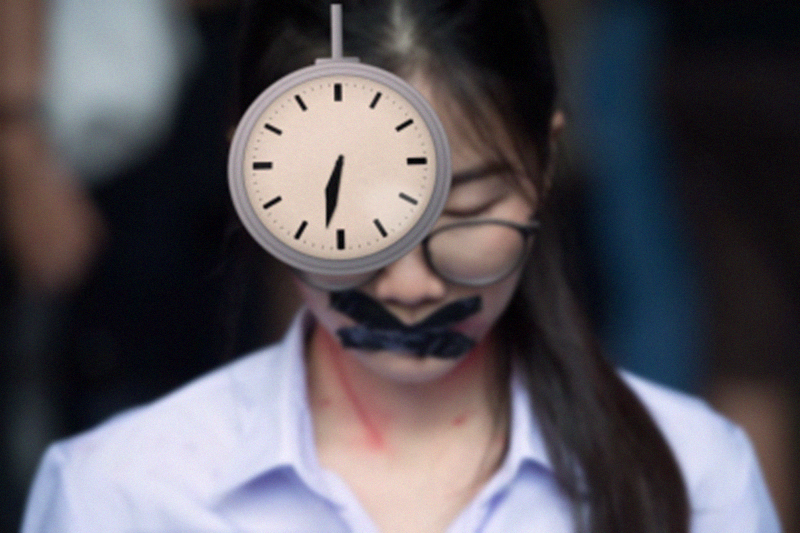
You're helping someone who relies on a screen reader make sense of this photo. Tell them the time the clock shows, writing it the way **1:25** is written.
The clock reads **6:32**
